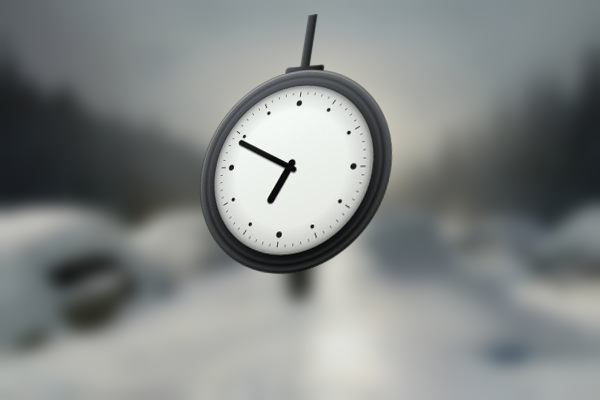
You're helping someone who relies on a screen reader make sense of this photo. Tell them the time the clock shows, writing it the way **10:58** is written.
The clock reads **6:49**
